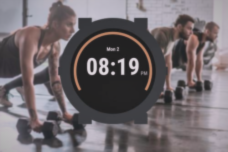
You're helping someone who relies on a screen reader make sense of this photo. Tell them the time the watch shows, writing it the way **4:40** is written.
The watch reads **8:19**
